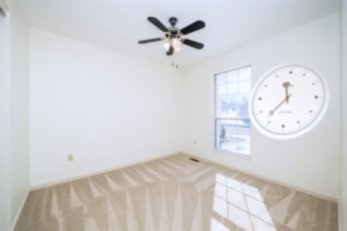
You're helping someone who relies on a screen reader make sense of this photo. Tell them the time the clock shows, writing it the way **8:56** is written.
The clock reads **11:37**
